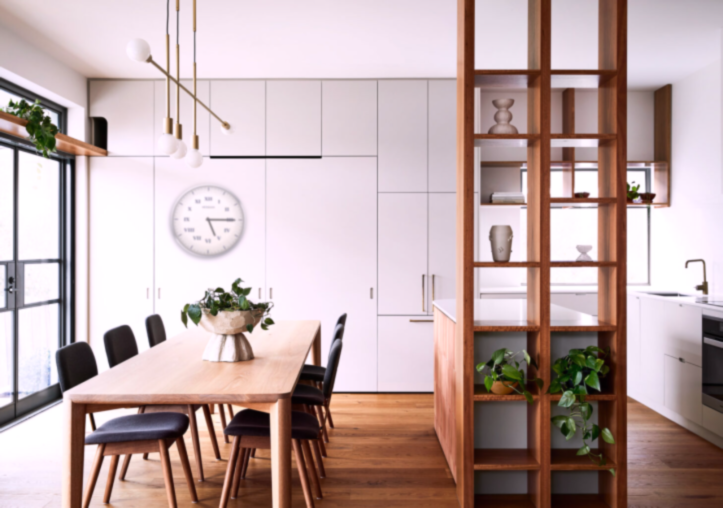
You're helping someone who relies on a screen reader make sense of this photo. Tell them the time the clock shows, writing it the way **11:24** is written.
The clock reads **5:15**
